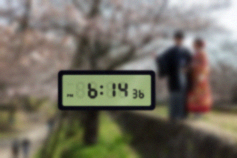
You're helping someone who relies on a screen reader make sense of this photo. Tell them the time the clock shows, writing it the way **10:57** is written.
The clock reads **6:14**
